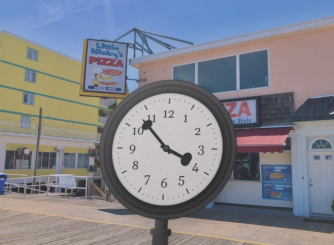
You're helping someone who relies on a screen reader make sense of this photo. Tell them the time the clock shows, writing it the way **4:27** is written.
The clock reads **3:53**
